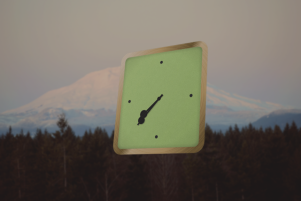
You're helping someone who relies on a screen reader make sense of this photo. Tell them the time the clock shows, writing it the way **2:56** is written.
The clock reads **7:37**
